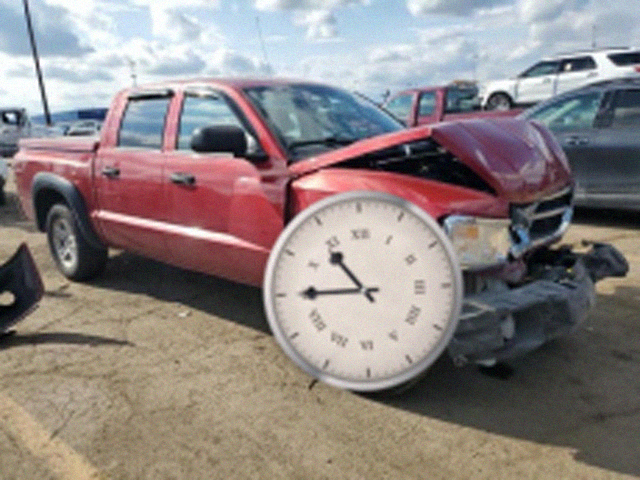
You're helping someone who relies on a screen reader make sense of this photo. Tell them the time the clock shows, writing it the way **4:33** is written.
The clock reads **10:45**
